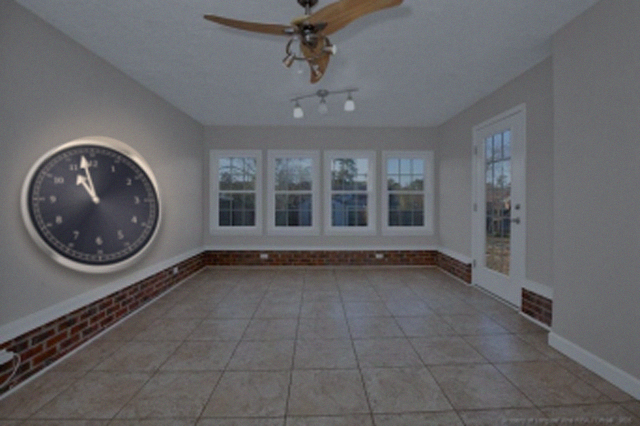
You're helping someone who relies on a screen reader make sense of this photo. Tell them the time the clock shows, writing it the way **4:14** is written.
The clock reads **10:58**
